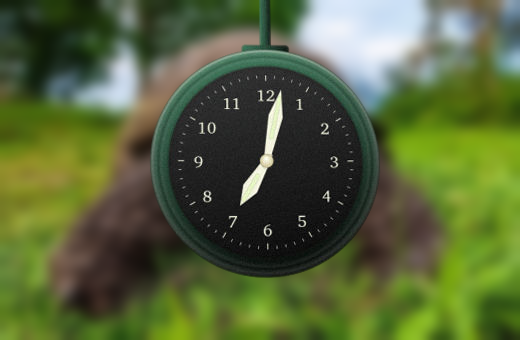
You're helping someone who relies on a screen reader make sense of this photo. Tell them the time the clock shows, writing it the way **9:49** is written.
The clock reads **7:02**
